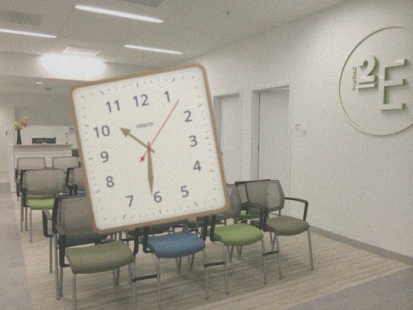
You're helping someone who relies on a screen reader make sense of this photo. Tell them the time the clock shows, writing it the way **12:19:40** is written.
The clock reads **10:31:07**
